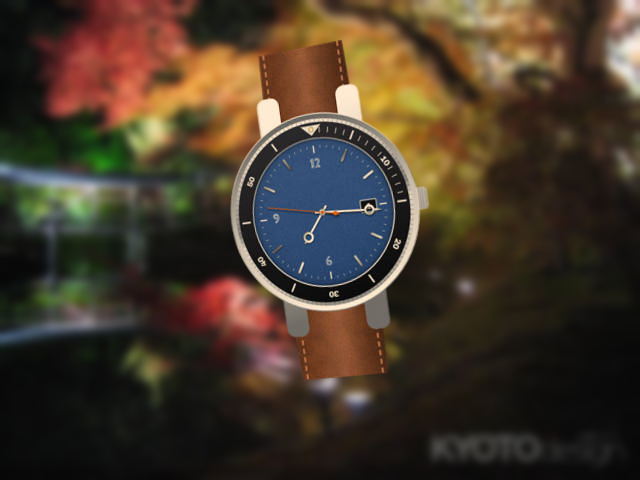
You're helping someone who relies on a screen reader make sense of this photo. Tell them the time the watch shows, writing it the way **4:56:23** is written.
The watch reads **7:15:47**
